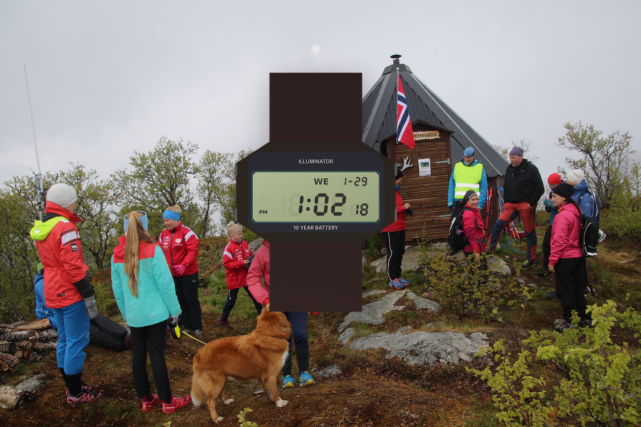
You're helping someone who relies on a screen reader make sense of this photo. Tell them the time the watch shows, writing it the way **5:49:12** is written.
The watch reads **1:02:18**
